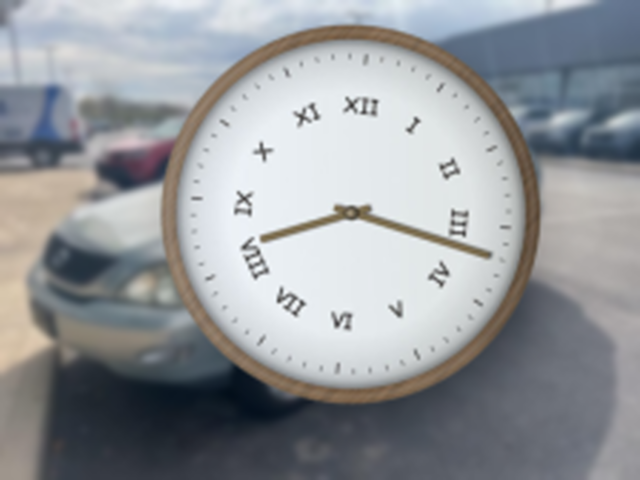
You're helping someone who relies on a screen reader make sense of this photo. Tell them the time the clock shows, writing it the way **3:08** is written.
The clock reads **8:17**
